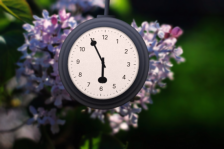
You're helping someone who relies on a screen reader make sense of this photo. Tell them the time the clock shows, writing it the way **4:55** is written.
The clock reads **5:55**
